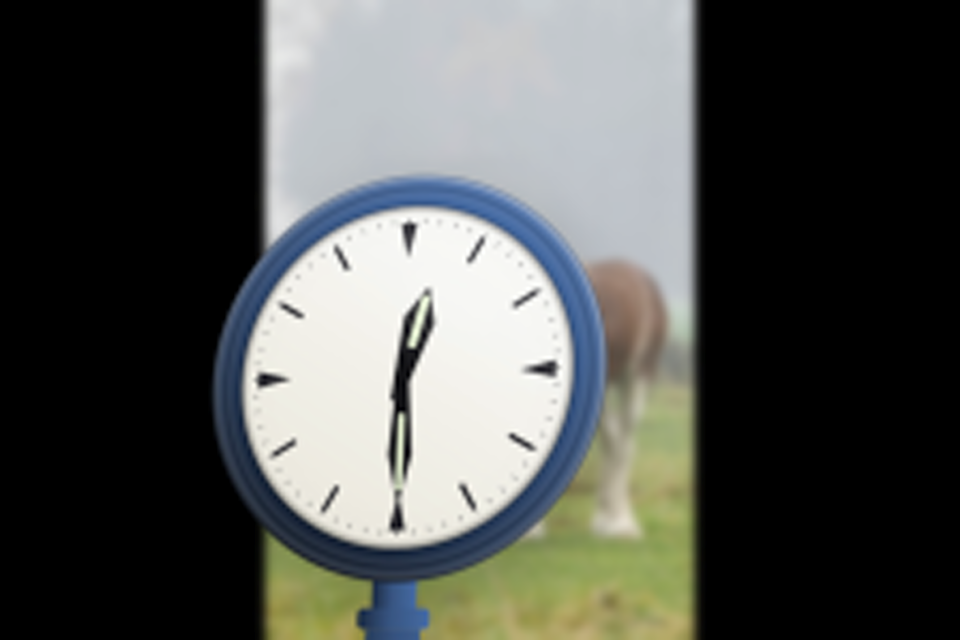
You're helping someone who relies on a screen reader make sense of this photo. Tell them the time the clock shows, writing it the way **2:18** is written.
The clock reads **12:30**
